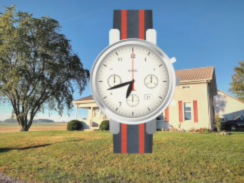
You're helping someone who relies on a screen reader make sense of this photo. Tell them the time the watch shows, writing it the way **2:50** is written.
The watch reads **6:42**
